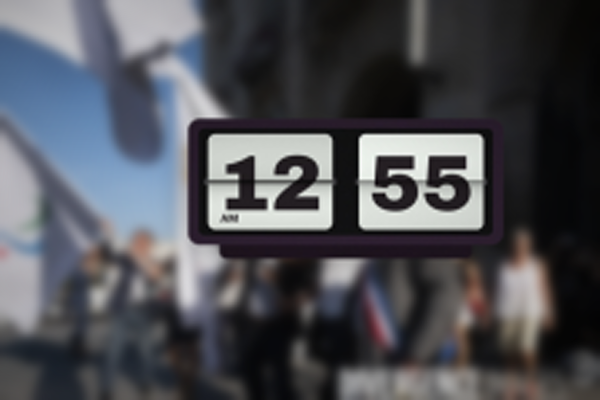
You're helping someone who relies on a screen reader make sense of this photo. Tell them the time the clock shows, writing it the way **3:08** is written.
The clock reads **12:55**
